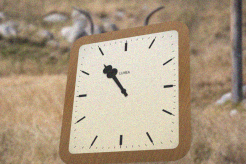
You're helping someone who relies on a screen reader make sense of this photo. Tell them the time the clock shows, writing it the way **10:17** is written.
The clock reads **10:54**
